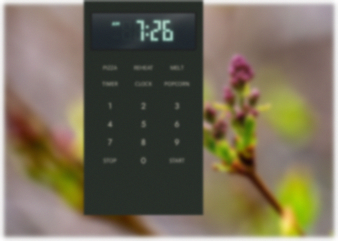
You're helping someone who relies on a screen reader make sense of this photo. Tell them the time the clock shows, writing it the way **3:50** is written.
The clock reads **7:26**
